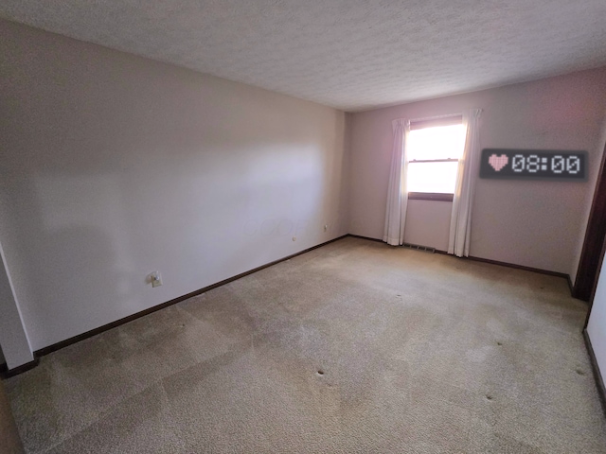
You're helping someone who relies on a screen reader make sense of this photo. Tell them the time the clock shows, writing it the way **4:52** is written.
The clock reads **8:00**
